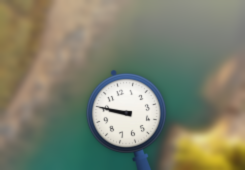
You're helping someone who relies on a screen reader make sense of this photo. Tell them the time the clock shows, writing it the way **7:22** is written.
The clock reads **9:50**
